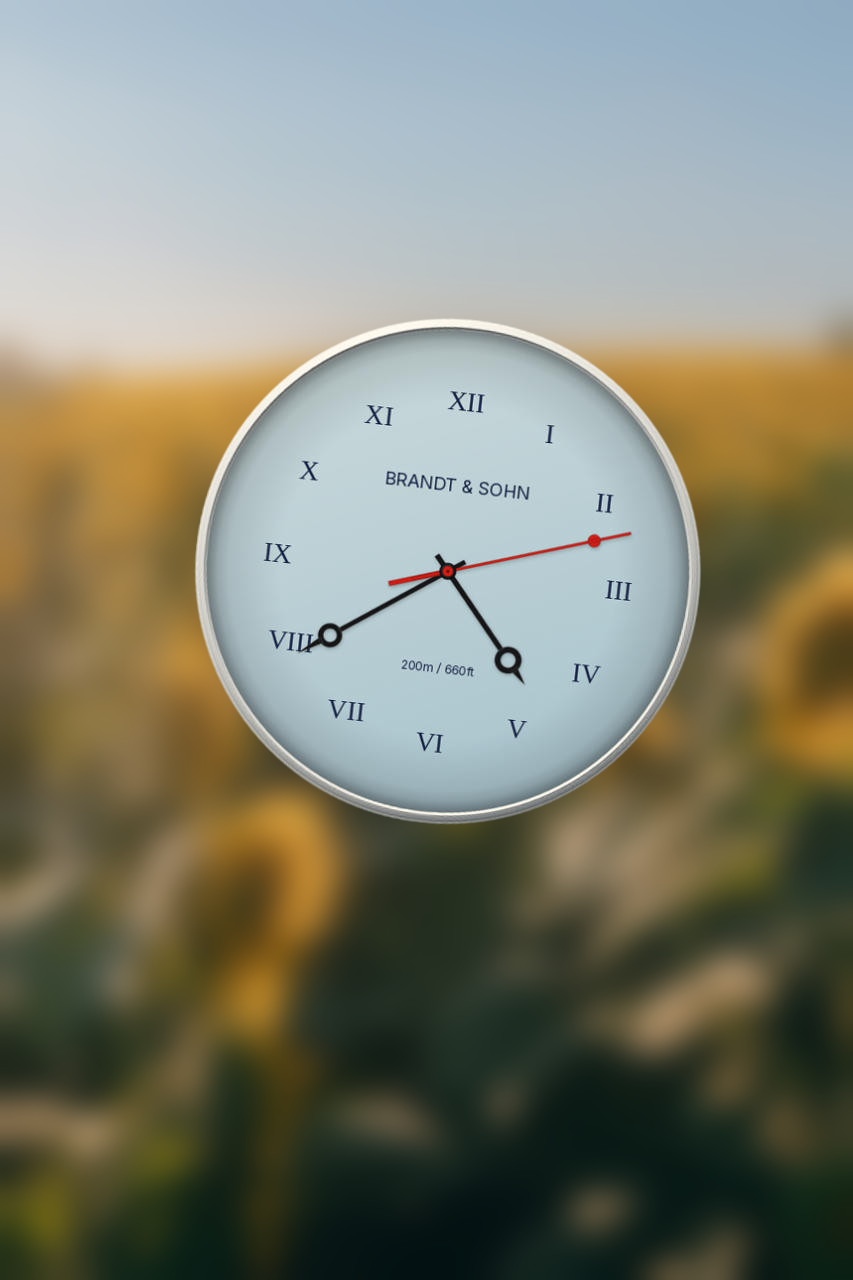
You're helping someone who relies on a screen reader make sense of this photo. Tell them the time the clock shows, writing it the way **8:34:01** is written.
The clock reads **4:39:12**
